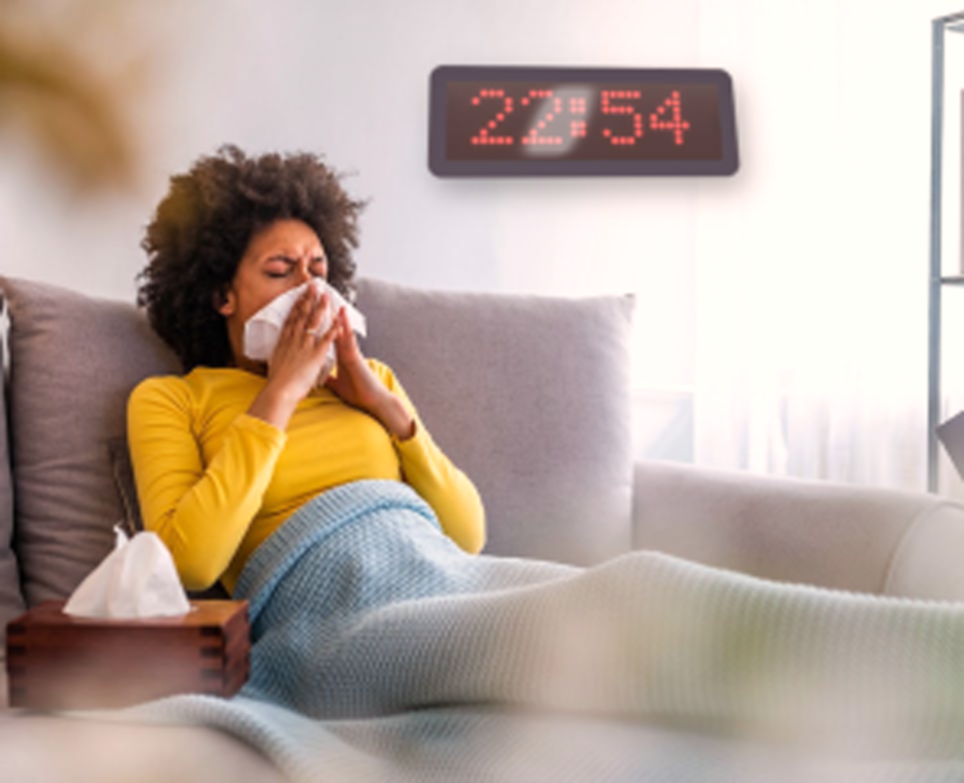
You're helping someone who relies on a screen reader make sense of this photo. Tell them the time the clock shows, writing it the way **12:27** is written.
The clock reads **22:54**
